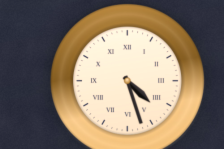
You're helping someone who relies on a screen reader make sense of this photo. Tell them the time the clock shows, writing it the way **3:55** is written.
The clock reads **4:27**
